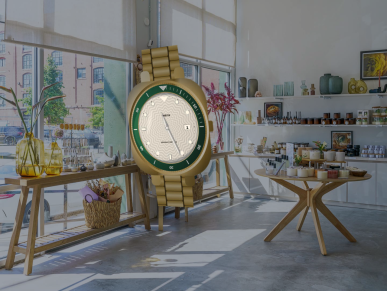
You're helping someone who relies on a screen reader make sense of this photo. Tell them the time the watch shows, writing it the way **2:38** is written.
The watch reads **11:26**
